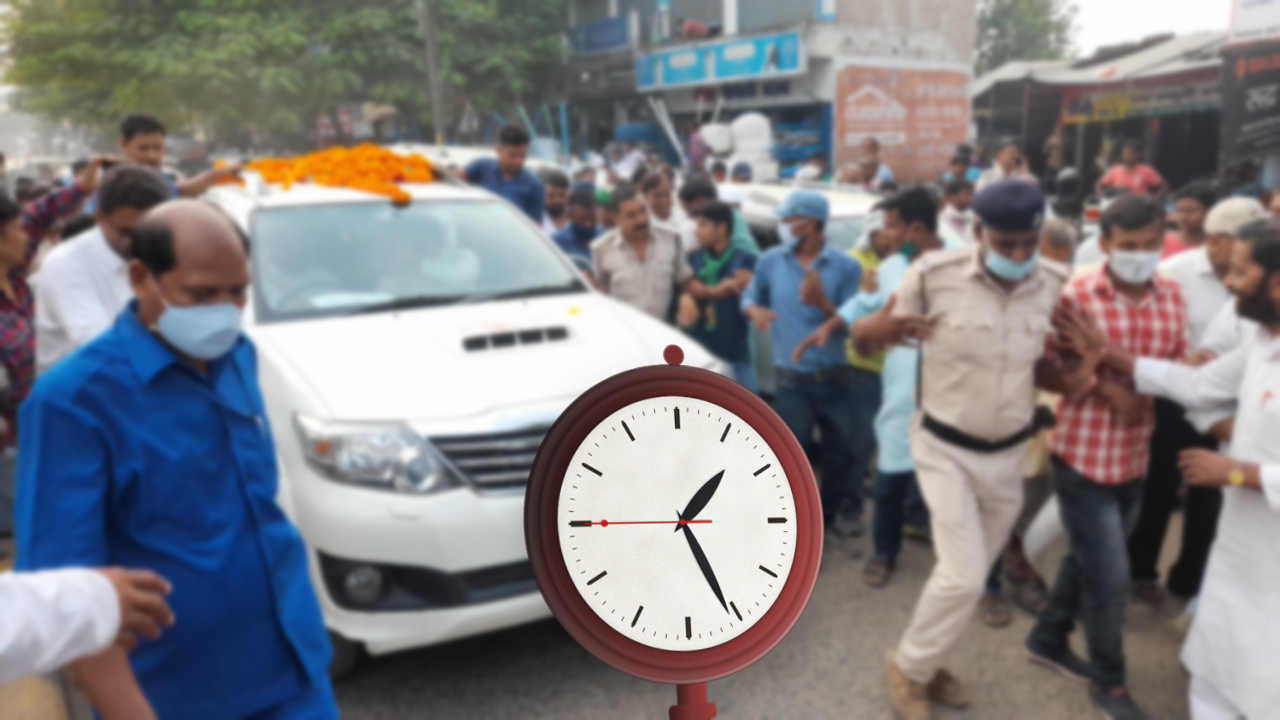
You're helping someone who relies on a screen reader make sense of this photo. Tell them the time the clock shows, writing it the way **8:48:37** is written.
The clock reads **1:25:45**
